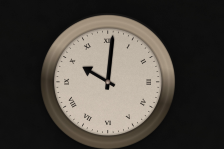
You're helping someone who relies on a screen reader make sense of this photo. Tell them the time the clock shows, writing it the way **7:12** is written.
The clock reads **10:01**
